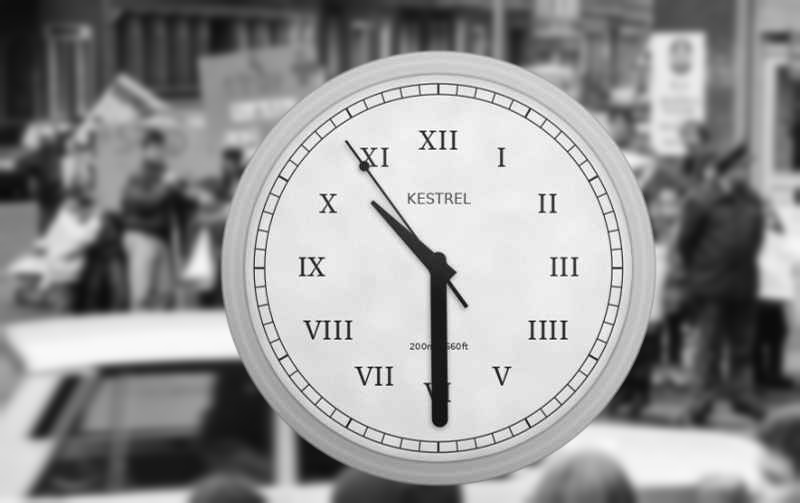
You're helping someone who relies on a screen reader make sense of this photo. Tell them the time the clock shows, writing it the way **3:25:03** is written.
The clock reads **10:29:54**
